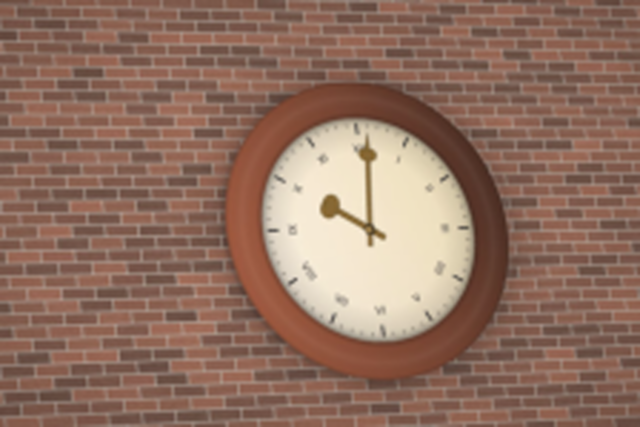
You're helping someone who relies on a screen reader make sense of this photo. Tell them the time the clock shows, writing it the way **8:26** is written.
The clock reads **10:01**
